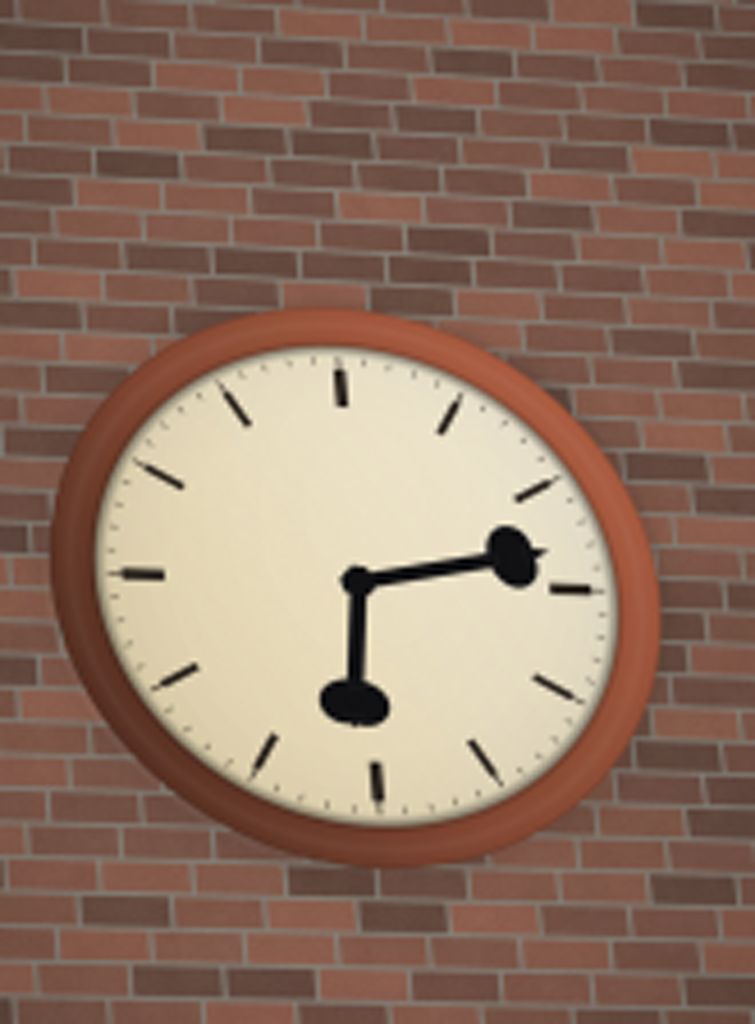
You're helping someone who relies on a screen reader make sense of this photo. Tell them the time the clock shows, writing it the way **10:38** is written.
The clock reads **6:13**
